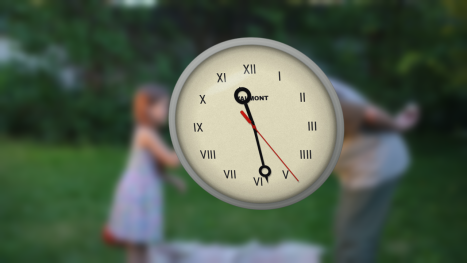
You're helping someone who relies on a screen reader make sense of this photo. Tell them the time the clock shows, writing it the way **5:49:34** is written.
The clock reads **11:28:24**
